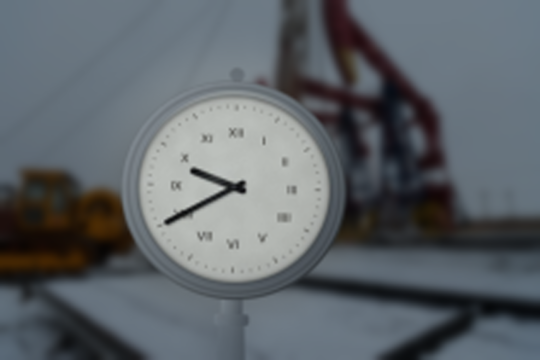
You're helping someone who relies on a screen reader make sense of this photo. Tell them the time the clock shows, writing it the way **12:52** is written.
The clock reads **9:40**
